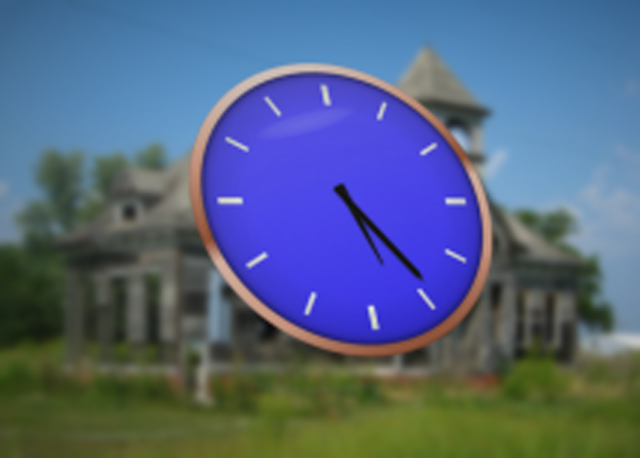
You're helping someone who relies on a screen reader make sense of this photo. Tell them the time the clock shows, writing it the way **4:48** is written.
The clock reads **5:24**
